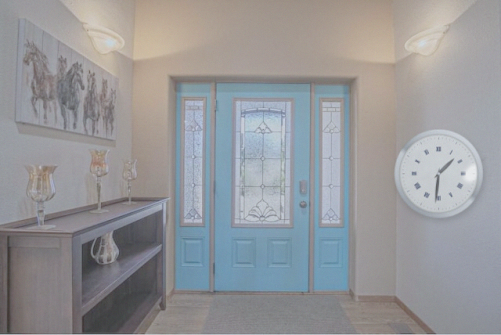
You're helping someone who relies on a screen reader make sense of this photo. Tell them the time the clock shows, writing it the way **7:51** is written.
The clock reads **1:31**
